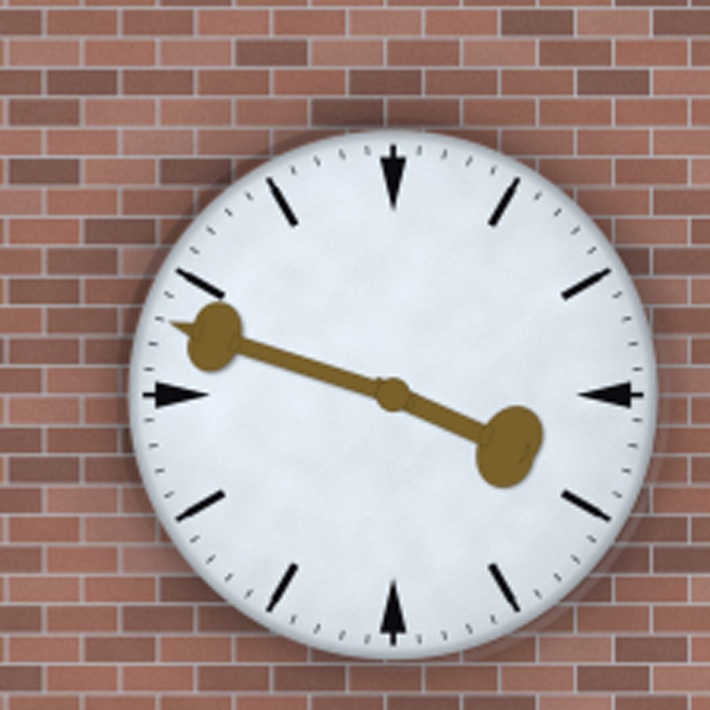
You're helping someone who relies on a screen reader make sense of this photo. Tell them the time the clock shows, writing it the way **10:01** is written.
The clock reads **3:48**
